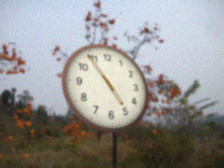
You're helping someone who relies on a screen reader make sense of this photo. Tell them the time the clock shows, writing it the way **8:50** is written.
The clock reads **4:54**
